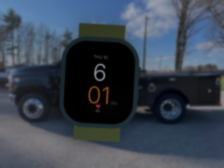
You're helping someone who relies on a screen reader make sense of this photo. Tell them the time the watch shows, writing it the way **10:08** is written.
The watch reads **6:01**
